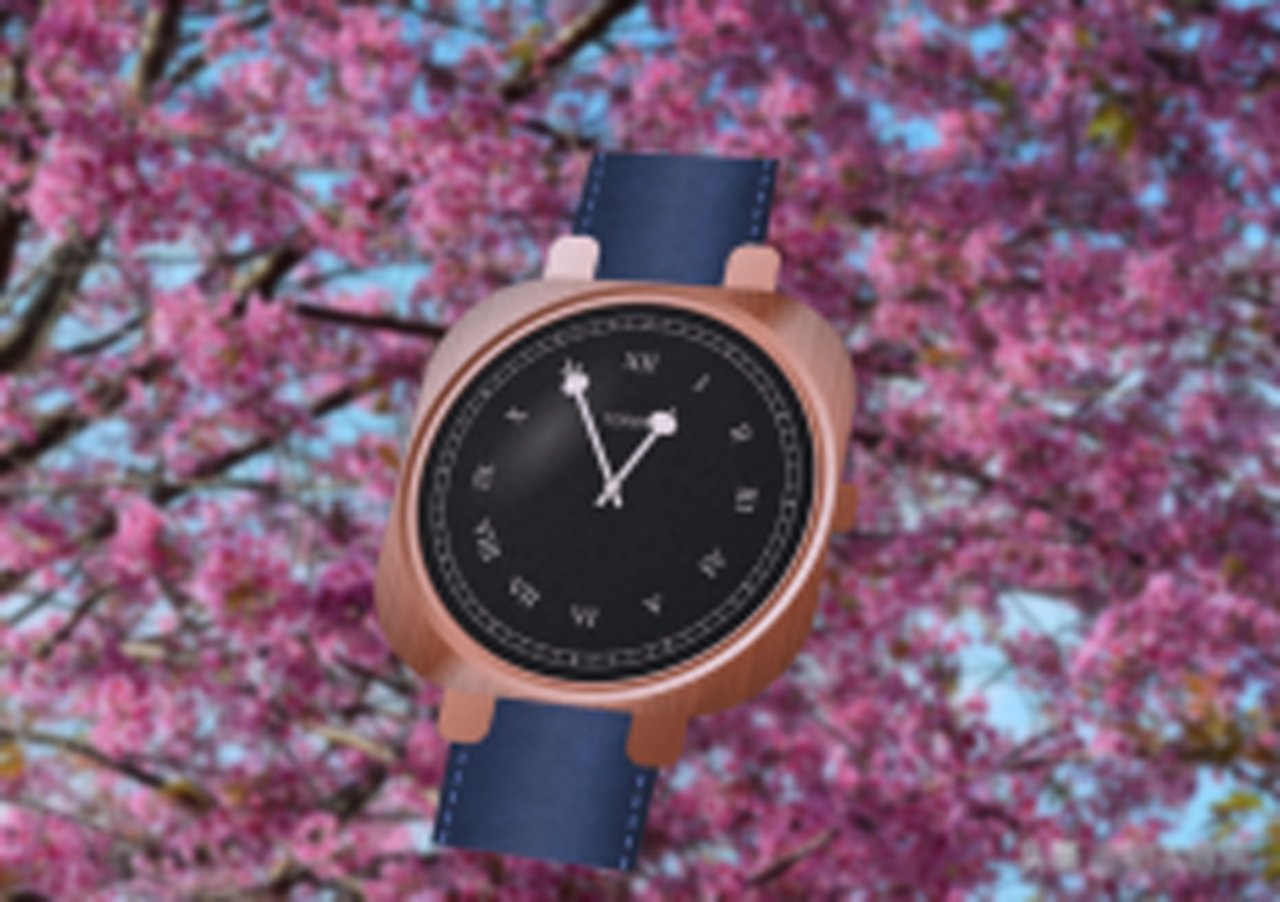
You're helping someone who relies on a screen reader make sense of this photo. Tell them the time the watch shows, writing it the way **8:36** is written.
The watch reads **12:55**
